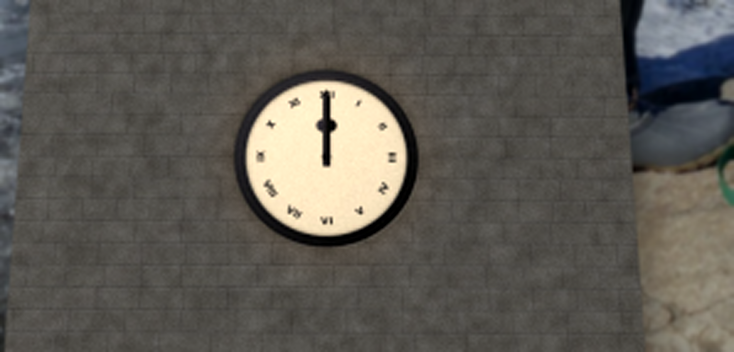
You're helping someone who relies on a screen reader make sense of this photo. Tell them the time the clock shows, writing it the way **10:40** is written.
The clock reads **12:00**
